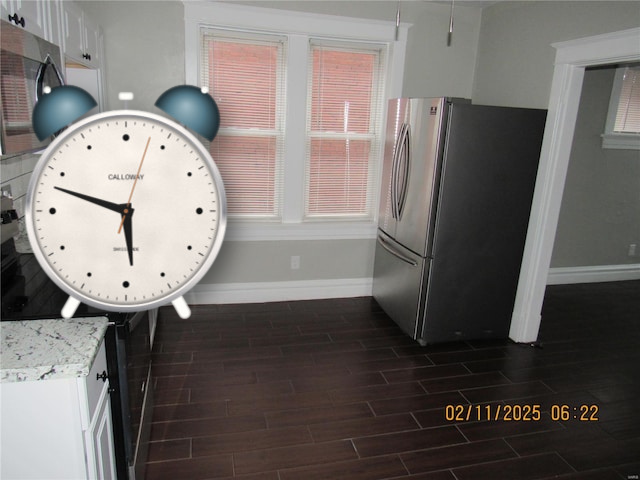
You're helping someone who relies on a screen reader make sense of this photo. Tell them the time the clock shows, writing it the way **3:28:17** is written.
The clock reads **5:48:03**
